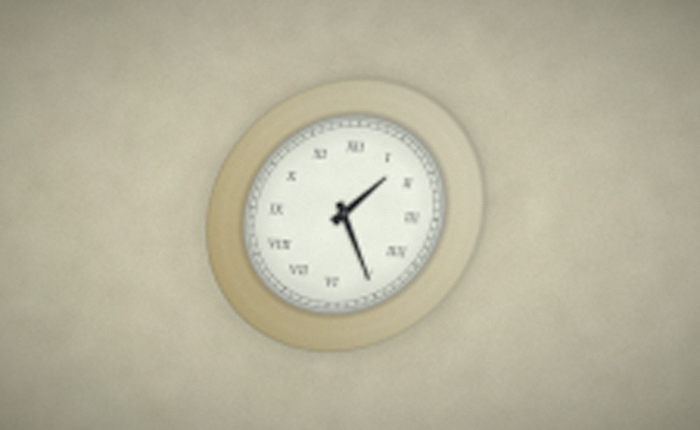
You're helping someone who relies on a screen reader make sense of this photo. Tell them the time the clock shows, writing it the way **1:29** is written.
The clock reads **1:25**
